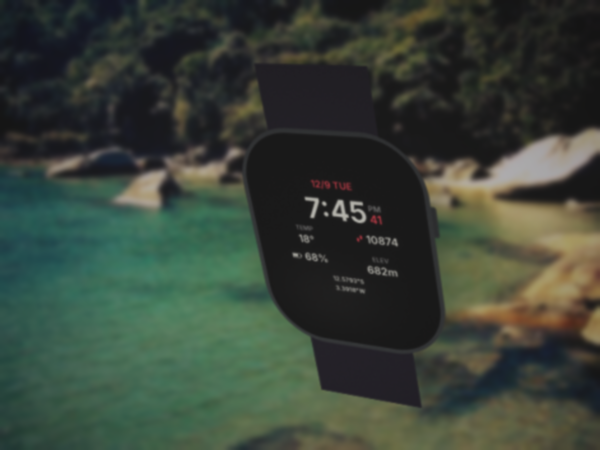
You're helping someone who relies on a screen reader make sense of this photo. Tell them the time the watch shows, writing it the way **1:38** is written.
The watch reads **7:45**
